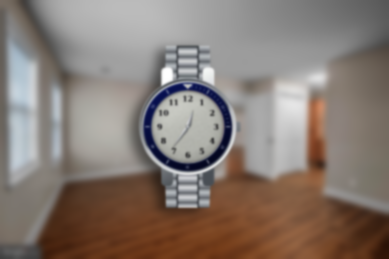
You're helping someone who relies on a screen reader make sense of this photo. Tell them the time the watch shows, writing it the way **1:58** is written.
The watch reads **12:36**
